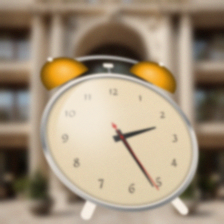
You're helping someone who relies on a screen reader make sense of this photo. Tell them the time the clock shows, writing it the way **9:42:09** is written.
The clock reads **2:26:26**
